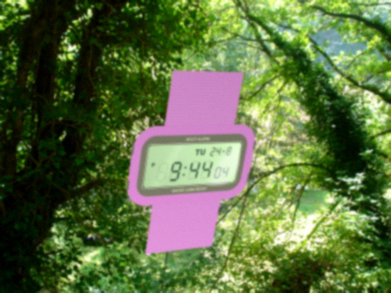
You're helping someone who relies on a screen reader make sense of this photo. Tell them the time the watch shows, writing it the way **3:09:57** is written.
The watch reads **9:44:04**
